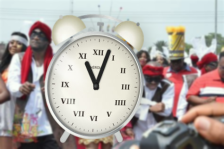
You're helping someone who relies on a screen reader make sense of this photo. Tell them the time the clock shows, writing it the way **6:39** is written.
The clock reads **11:03**
